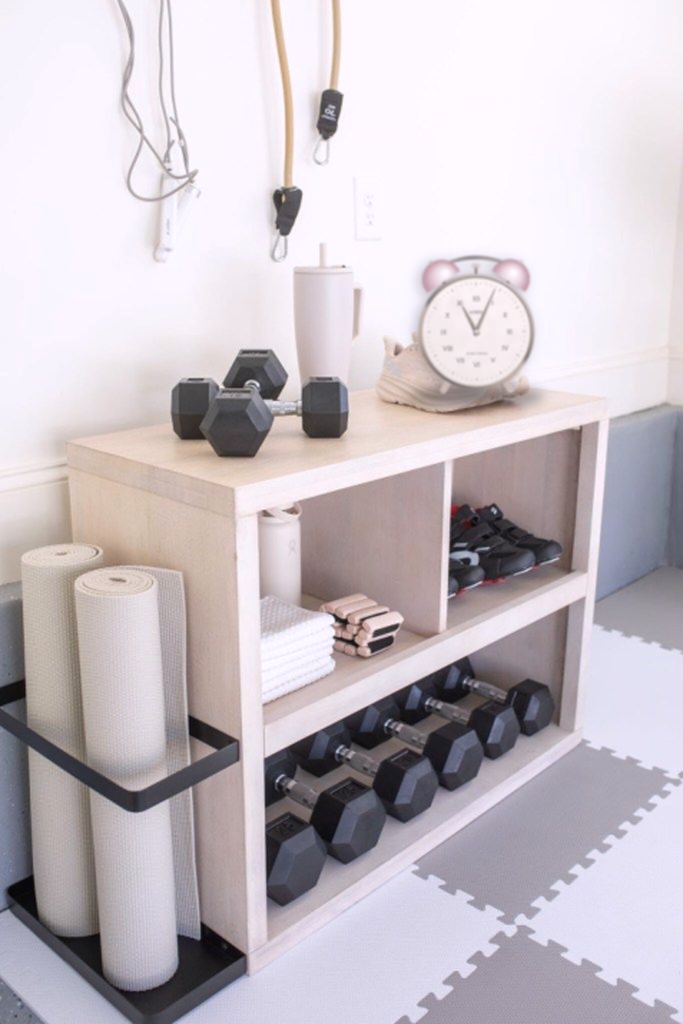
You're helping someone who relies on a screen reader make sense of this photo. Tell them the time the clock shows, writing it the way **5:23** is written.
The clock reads **11:04**
